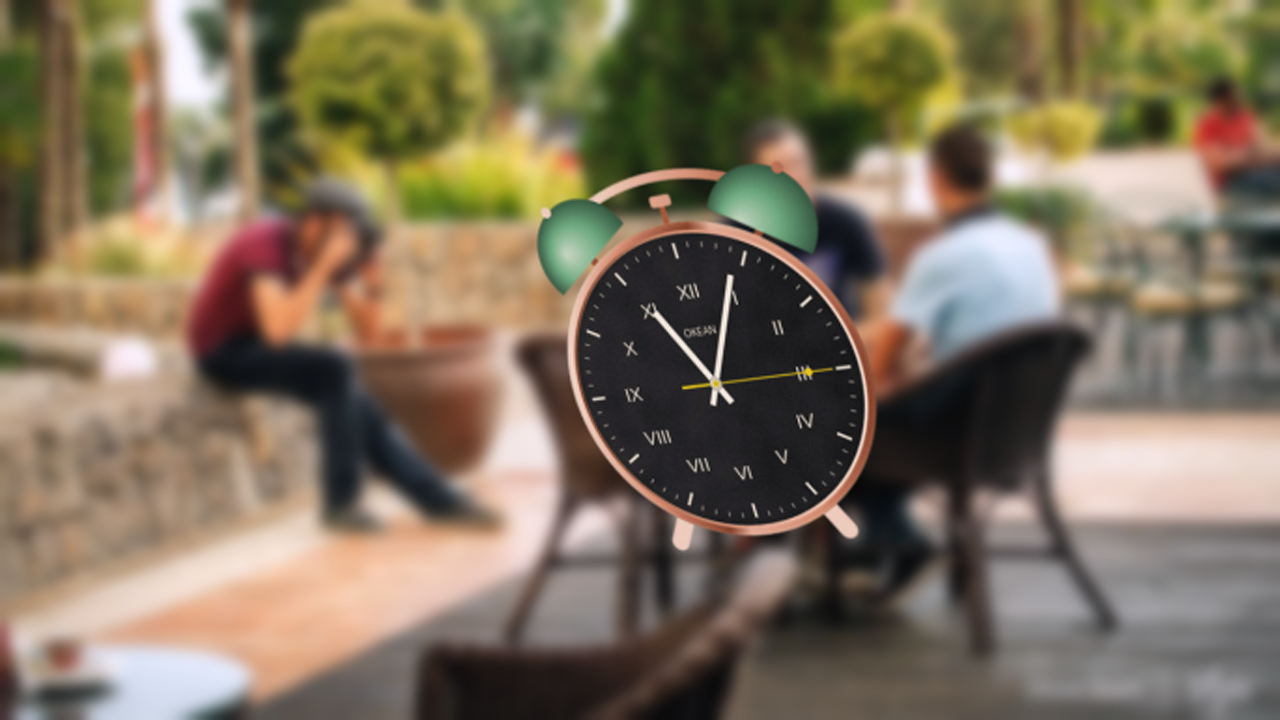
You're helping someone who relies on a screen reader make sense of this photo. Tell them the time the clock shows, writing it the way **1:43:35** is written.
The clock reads **11:04:15**
